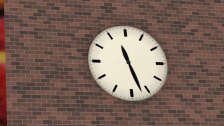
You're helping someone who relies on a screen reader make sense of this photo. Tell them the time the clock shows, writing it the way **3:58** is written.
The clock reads **11:27**
